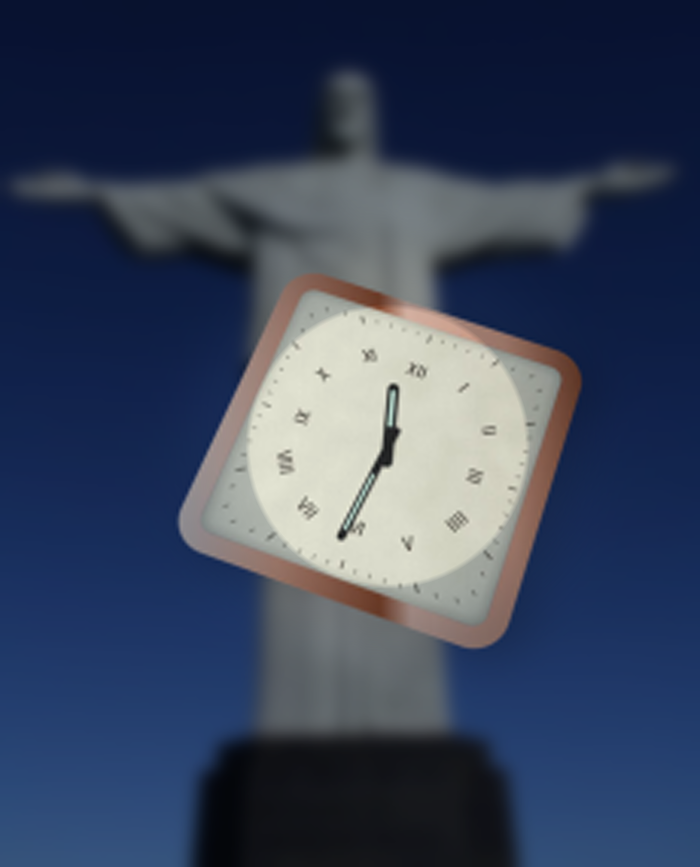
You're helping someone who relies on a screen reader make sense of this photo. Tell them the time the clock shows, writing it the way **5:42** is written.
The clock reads **11:31**
